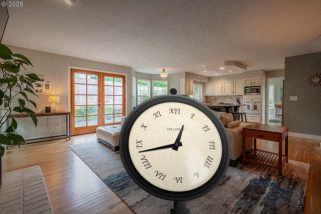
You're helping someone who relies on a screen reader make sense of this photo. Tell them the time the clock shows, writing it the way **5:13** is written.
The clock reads **12:43**
